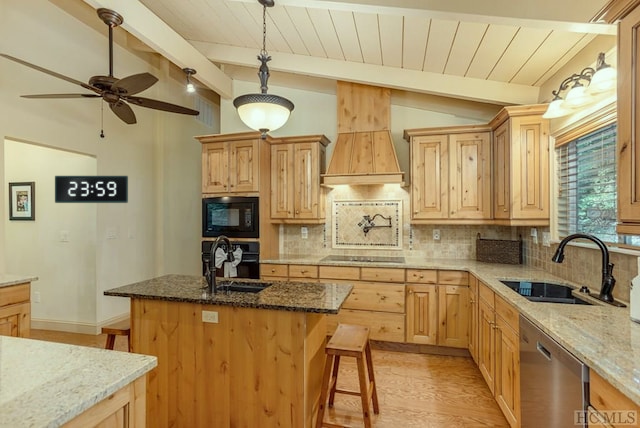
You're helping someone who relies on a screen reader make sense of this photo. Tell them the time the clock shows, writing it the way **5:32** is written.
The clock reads **23:59**
